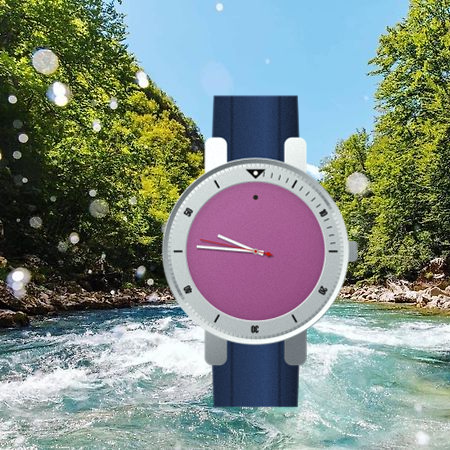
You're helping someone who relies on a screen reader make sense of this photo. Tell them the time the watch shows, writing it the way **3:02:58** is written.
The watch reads **9:45:47**
